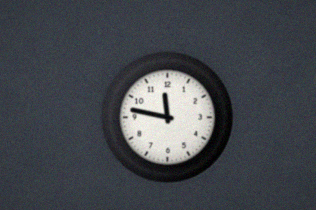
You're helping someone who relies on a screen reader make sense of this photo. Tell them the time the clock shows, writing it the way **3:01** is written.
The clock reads **11:47**
